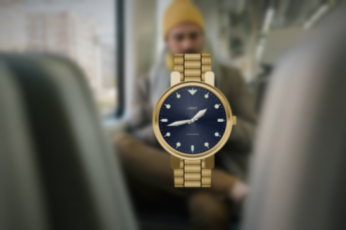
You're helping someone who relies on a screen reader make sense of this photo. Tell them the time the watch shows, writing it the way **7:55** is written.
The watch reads **1:43**
